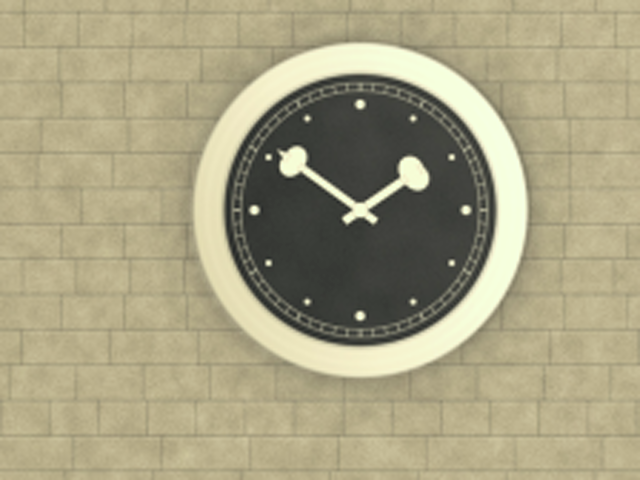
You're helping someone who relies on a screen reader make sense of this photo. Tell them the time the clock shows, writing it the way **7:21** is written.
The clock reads **1:51**
